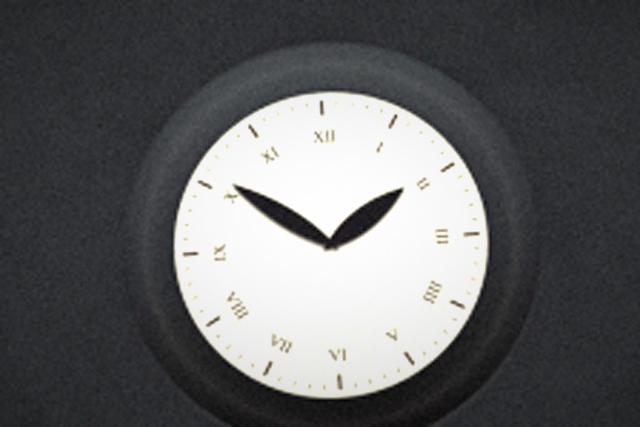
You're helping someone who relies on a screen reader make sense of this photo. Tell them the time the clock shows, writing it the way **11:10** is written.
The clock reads **1:51**
